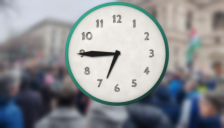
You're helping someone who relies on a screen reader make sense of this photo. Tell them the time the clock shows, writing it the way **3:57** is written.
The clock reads **6:45**
